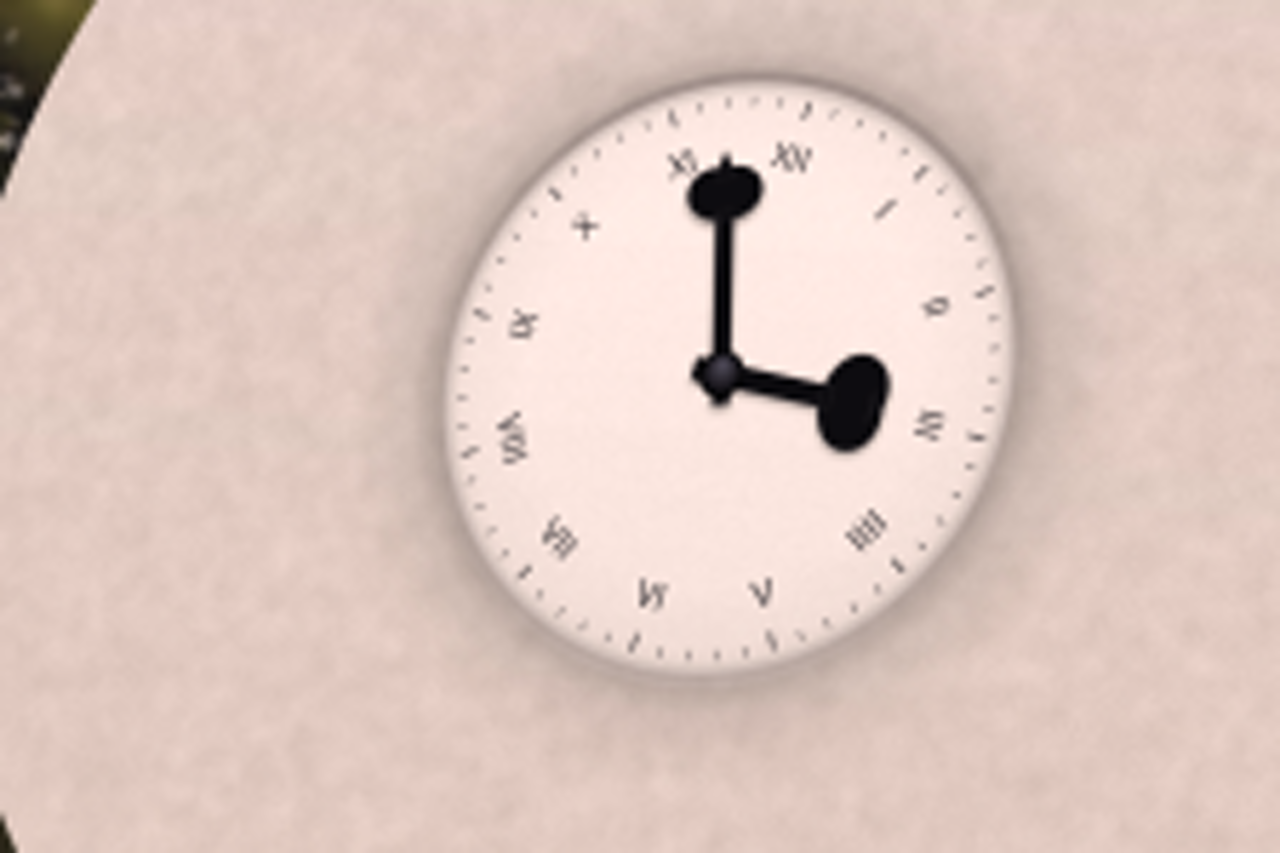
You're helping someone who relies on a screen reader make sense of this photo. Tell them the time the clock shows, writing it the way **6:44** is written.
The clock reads **2:57**
